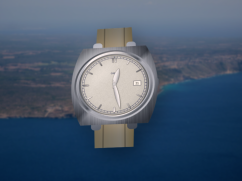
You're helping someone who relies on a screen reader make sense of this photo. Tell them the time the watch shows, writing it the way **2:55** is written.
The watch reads **12:28**
